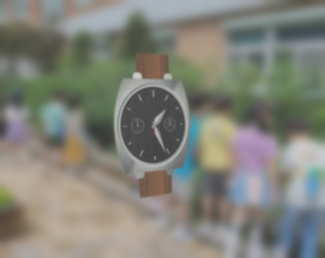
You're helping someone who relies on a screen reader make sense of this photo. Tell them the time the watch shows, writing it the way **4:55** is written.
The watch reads **1:26**
